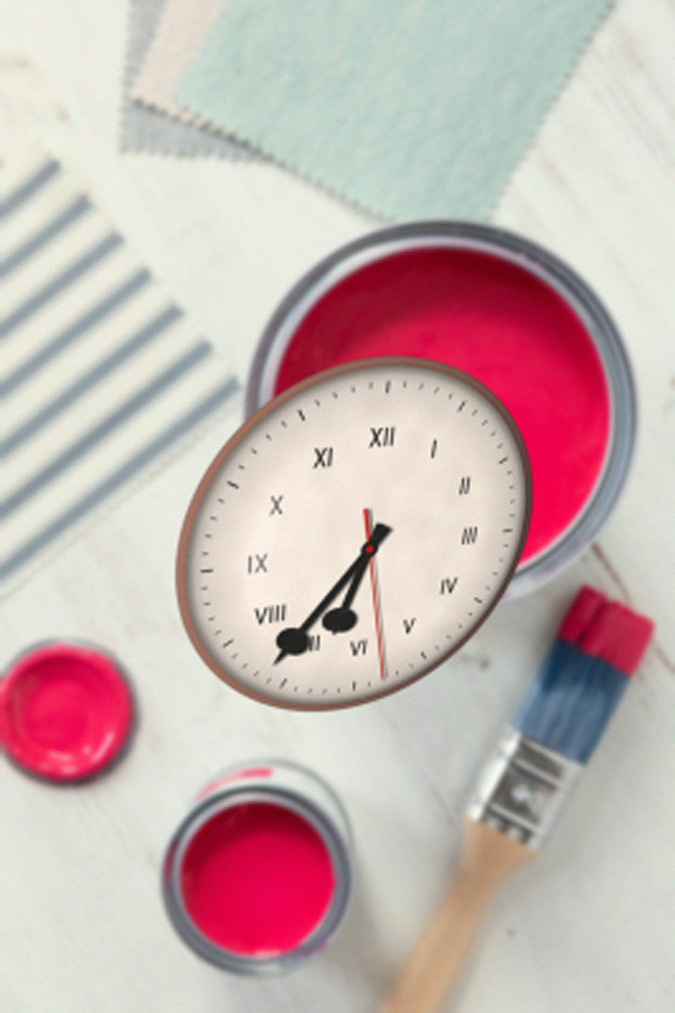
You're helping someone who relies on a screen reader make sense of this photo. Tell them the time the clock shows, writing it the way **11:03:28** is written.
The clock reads **6:36:28**
